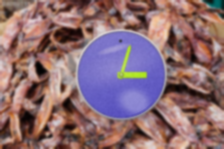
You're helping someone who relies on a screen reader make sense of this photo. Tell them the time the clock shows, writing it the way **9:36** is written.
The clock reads **3:03**
